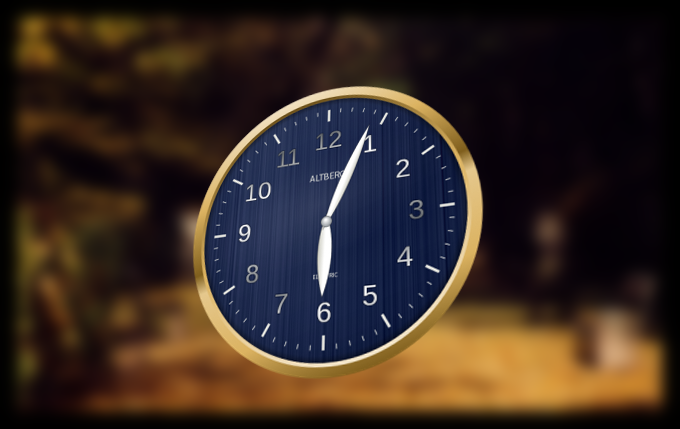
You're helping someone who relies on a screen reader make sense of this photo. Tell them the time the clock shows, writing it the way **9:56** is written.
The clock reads **6:04**
